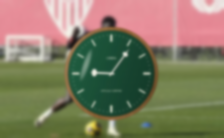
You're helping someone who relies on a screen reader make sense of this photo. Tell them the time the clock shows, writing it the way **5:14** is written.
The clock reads **9:06**
